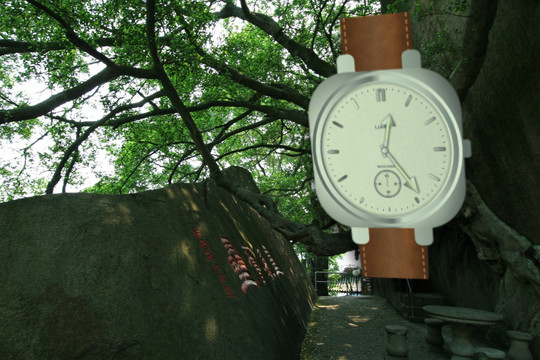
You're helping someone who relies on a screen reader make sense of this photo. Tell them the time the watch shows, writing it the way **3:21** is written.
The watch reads **12:24**
